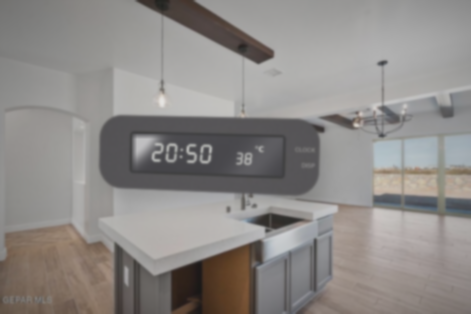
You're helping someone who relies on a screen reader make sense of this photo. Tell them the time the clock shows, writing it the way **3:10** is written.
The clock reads **20:50**
